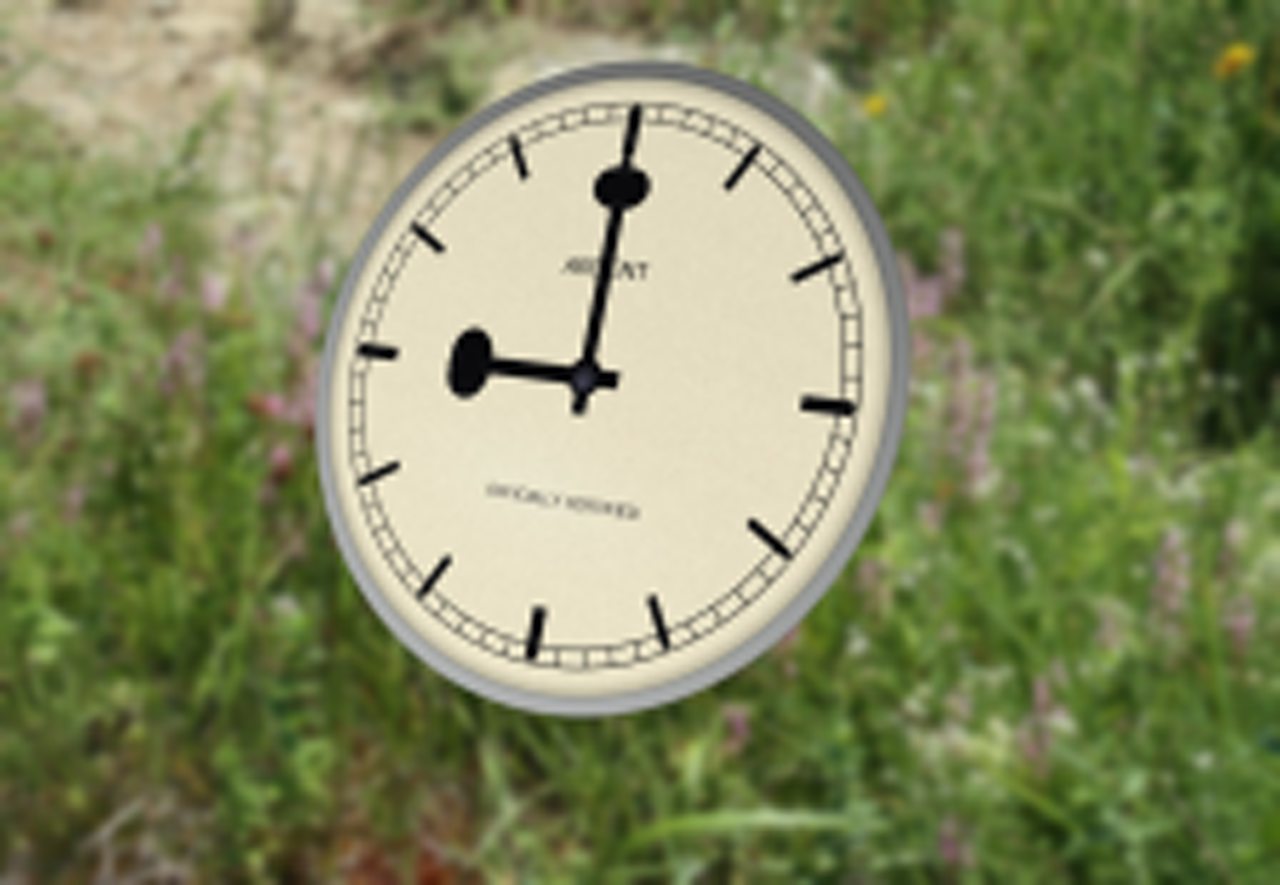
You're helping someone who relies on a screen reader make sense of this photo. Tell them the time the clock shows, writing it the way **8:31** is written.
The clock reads **9:00**
